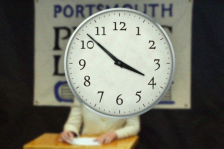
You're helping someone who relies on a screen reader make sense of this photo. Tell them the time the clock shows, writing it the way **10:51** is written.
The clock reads **3:52**
